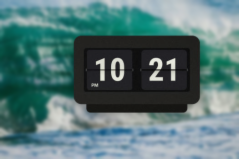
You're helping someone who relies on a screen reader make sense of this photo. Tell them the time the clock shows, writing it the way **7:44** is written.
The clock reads **10:21**
